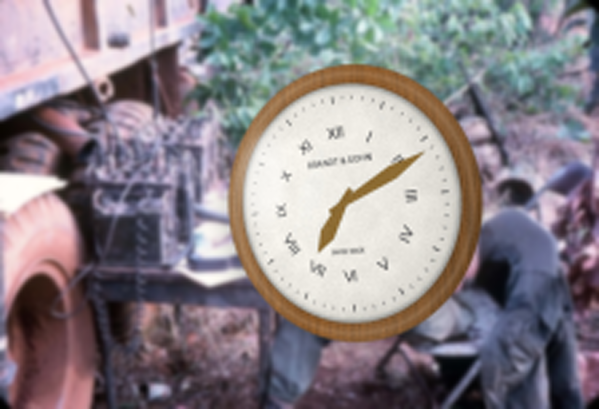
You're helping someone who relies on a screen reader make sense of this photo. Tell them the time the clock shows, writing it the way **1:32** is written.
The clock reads **7:11**
